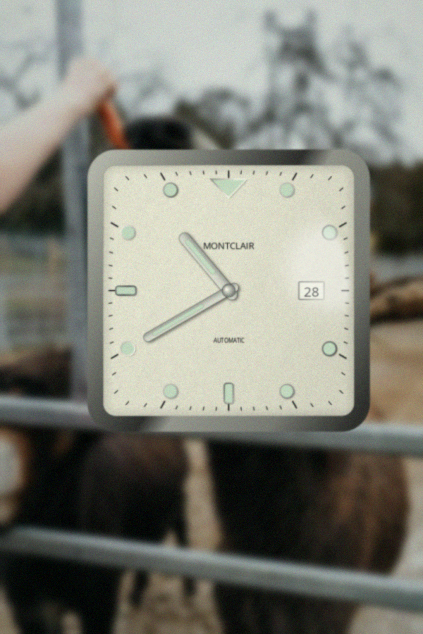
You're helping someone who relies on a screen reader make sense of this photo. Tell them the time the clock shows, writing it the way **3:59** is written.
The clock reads **10:40**
